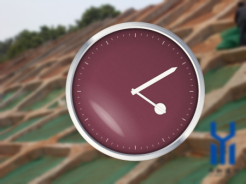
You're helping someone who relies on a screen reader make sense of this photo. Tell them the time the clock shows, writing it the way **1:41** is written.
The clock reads **4:10**
